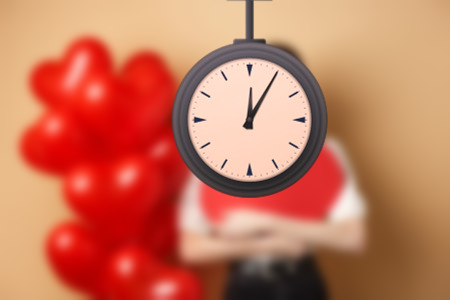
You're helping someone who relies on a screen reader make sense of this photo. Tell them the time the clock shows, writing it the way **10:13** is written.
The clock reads **12:05**
